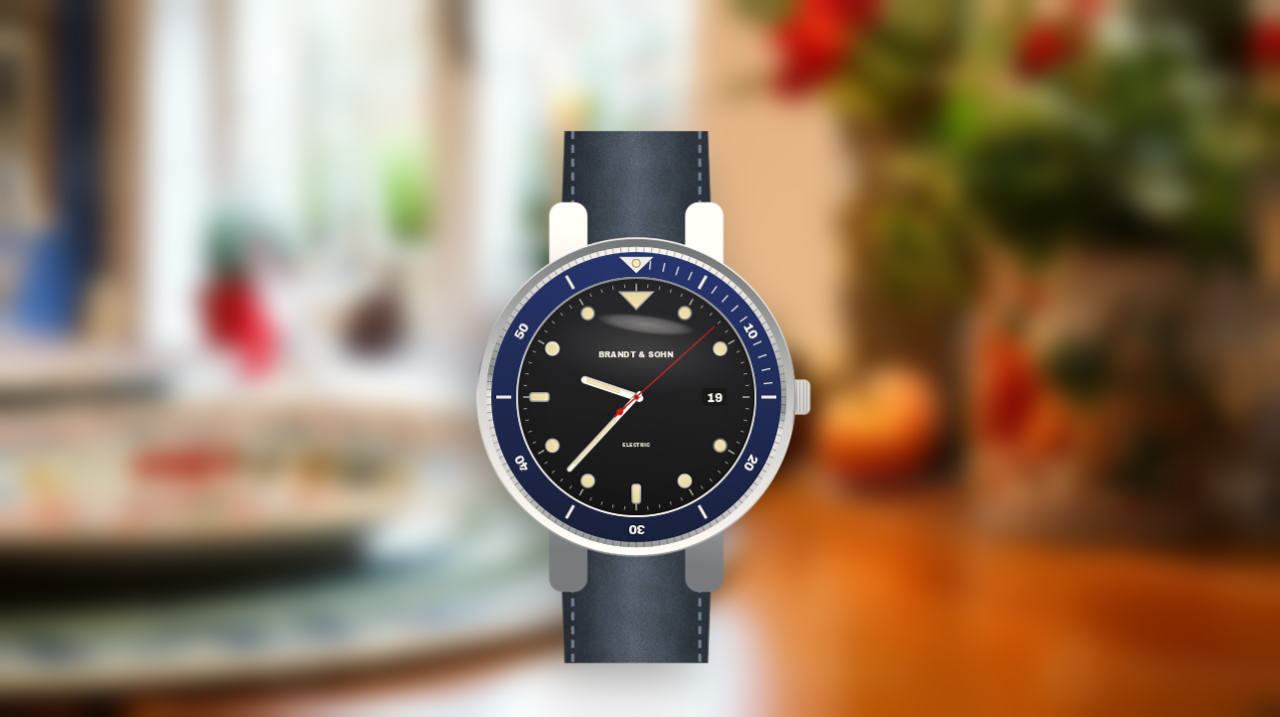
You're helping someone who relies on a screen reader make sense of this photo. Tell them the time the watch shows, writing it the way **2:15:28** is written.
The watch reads **9:37:08**
